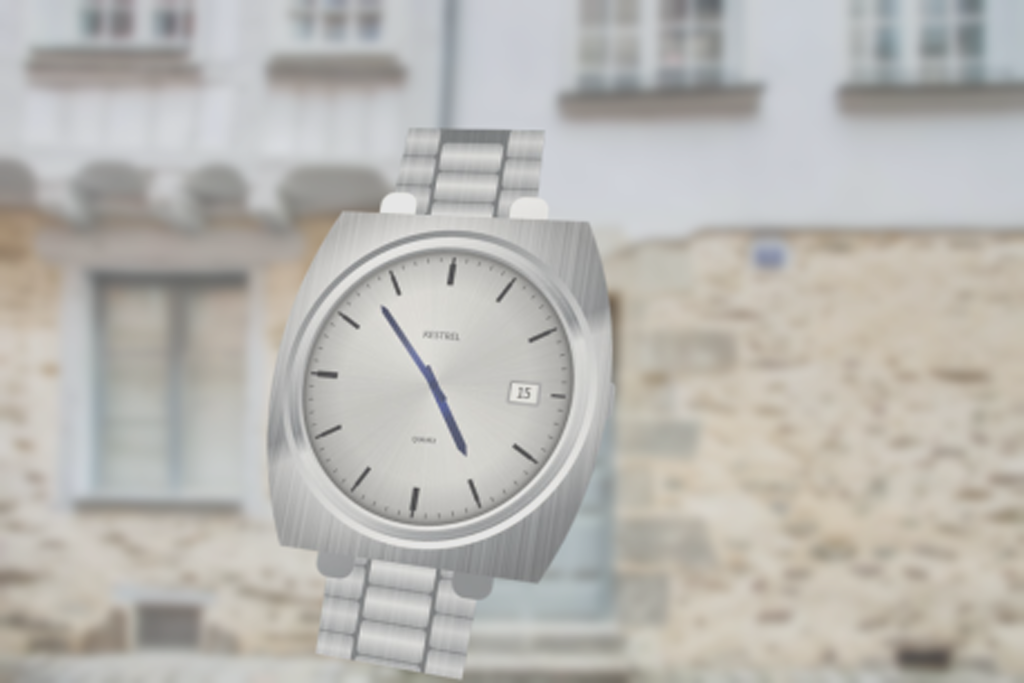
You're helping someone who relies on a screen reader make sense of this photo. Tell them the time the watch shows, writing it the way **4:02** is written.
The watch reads **4:53**
